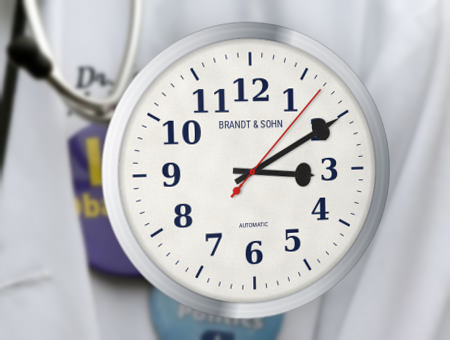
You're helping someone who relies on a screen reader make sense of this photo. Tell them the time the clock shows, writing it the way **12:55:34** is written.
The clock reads **3:10:07**
